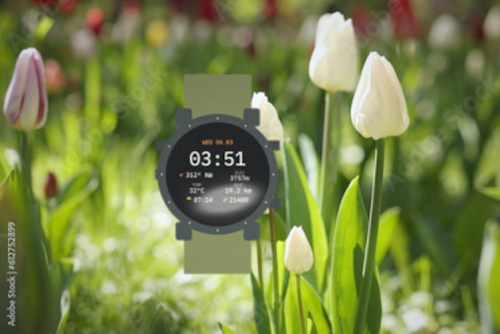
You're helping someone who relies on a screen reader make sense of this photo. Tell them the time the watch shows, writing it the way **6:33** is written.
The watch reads **3:51**
